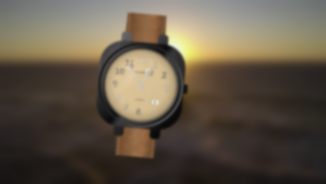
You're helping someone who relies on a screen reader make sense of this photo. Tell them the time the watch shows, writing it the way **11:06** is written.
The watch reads **12:54**
